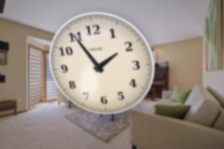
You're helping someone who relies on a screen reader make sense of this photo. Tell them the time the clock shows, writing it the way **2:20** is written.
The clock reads **1:55**
